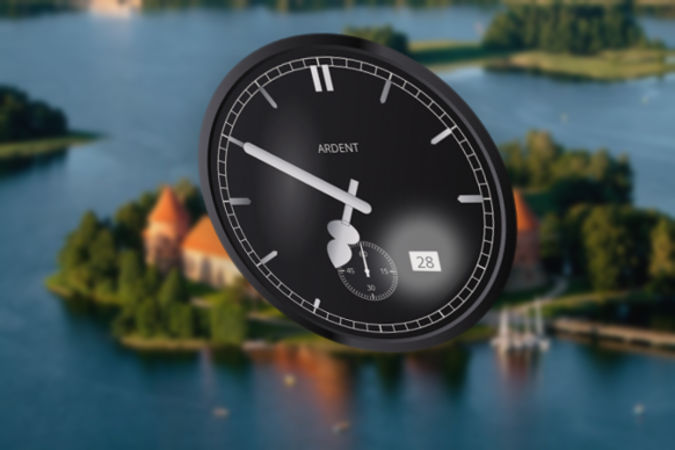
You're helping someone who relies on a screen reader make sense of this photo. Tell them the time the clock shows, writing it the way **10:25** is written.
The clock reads **6:50**
